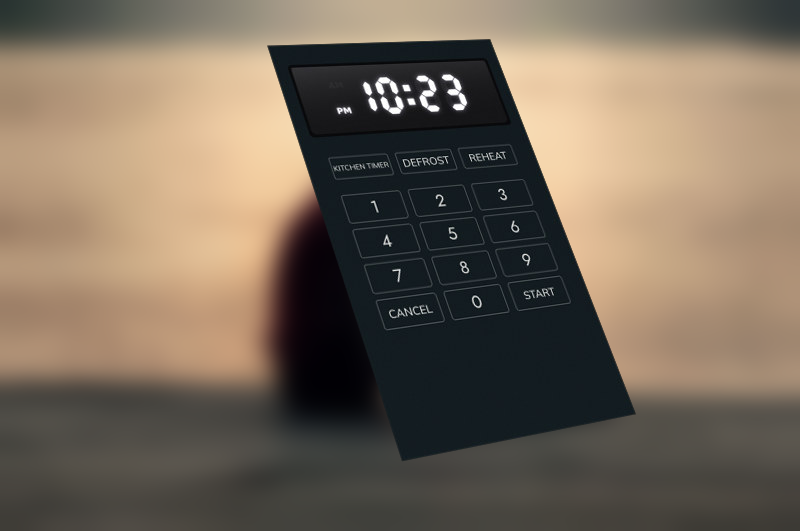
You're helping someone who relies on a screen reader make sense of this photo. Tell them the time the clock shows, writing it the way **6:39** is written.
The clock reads **10:23**
